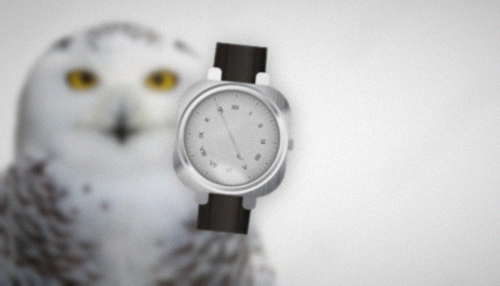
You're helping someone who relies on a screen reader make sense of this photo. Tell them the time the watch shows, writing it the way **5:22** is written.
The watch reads **4:55**
